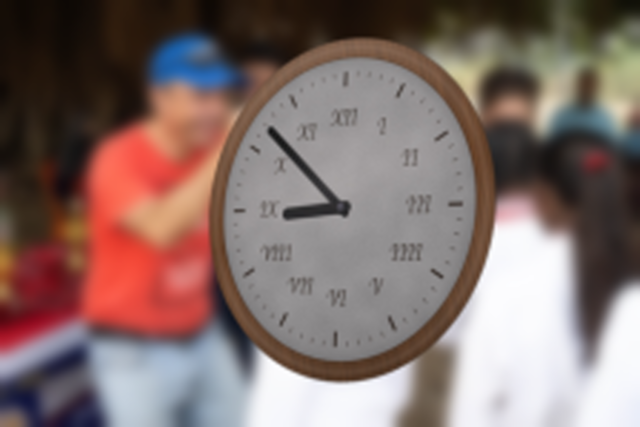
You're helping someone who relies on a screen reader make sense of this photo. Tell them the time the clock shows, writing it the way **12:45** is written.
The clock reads **8:52**
